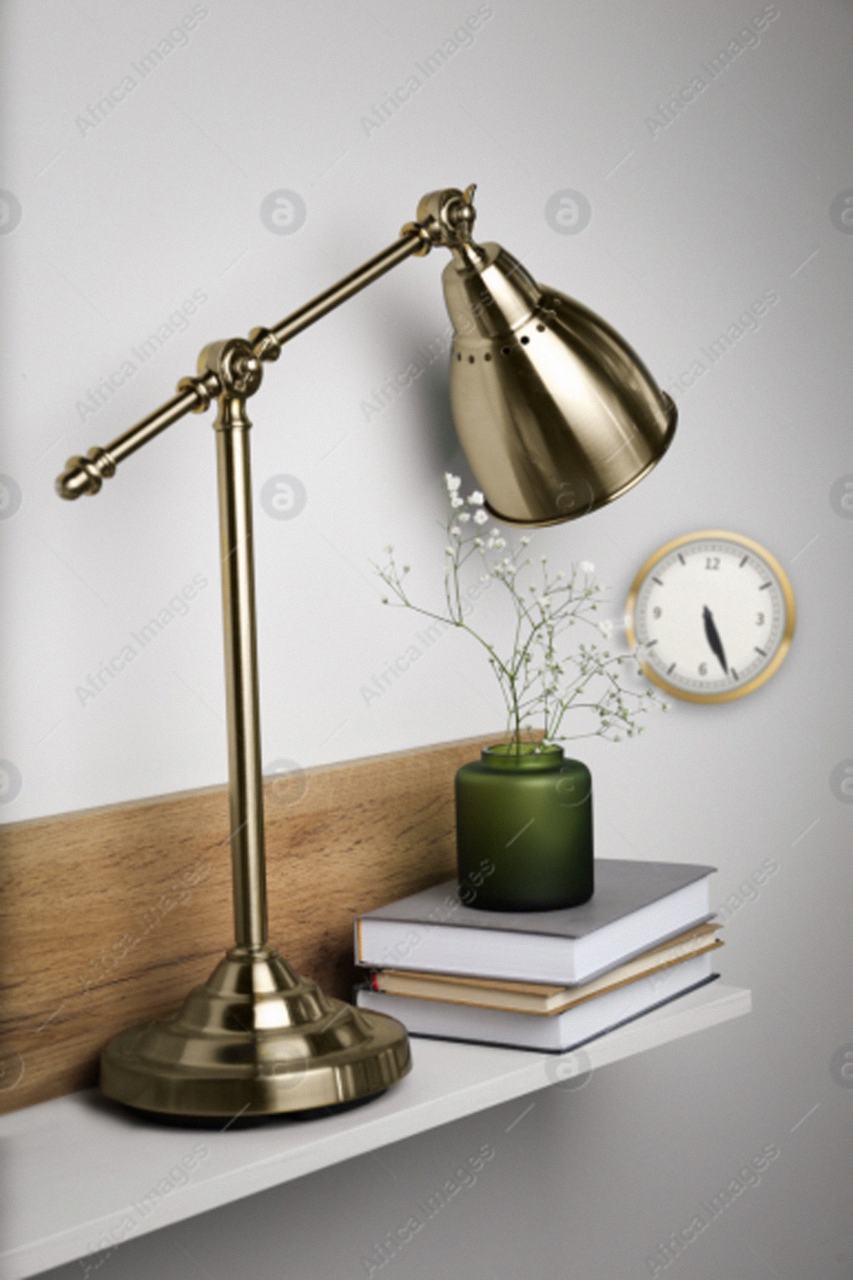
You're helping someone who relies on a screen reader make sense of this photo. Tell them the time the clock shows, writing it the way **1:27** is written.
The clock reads **5:26**
